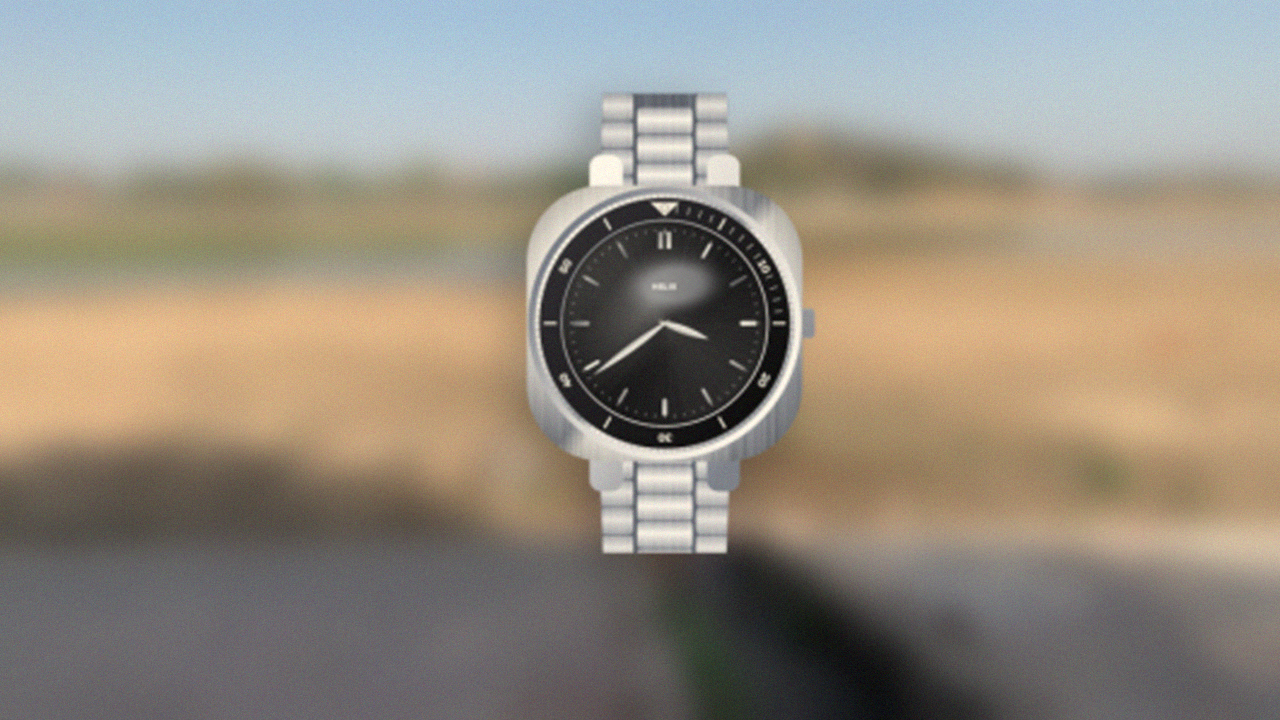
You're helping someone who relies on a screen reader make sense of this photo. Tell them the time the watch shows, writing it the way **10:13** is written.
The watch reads **3:39**
